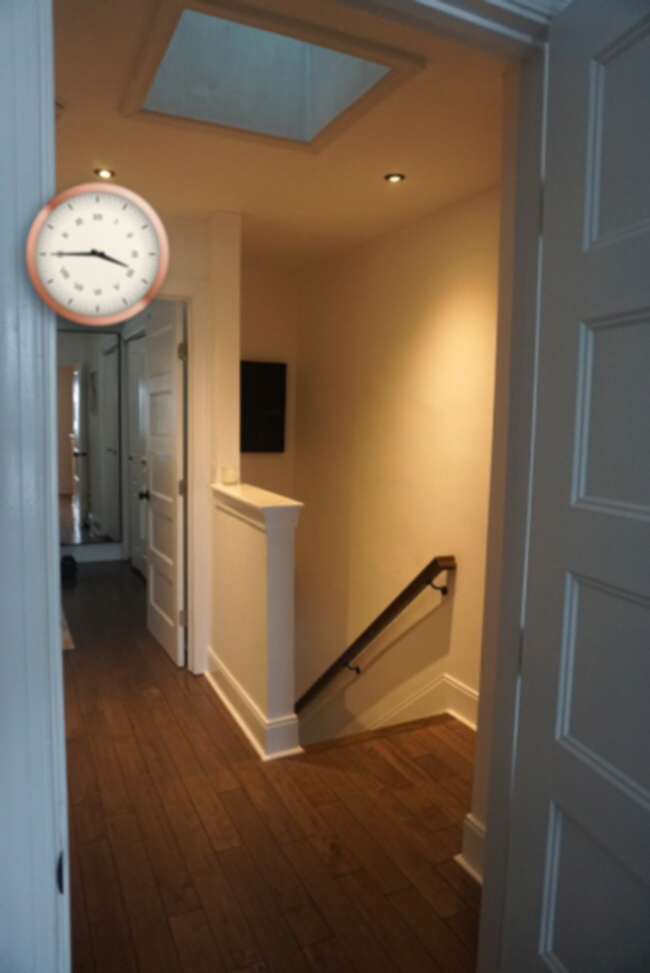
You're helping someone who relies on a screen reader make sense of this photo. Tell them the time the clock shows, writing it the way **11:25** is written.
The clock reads **3:45**
